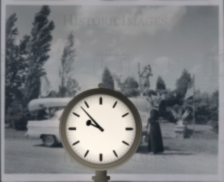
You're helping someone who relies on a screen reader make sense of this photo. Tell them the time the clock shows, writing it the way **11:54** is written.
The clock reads **9:53**
